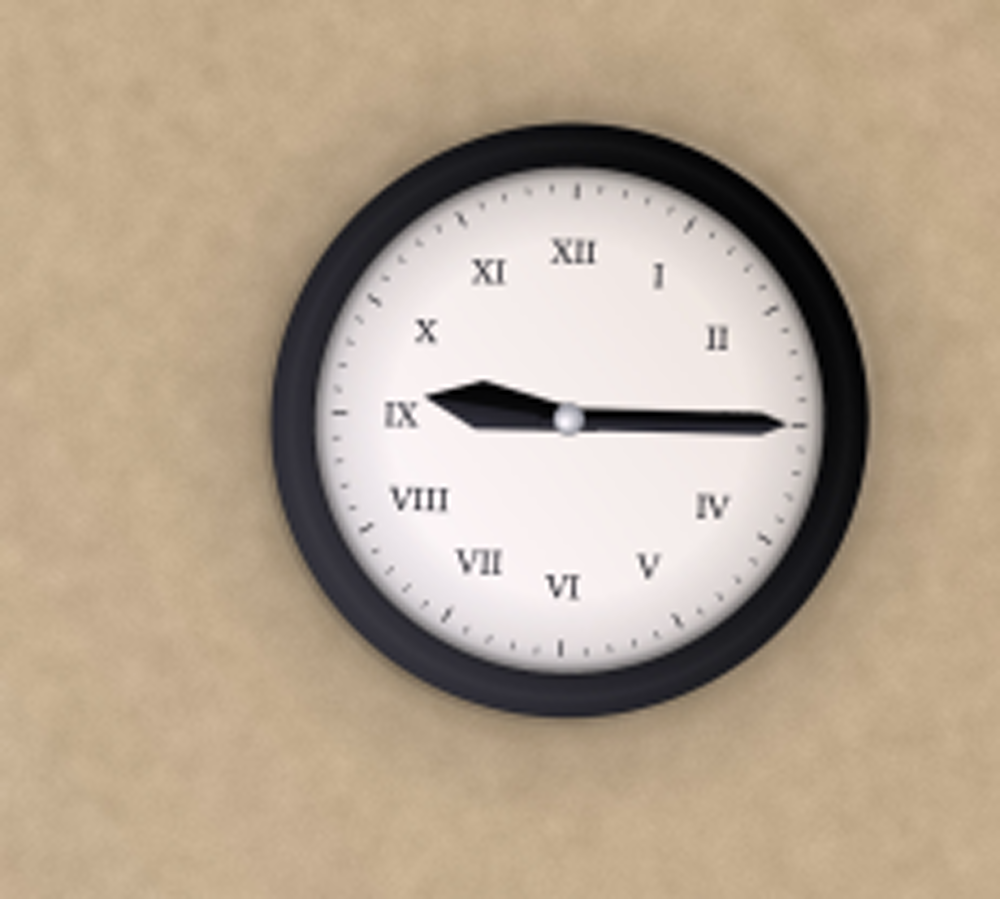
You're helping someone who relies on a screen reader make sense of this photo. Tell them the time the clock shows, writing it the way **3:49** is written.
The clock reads **9:15**
